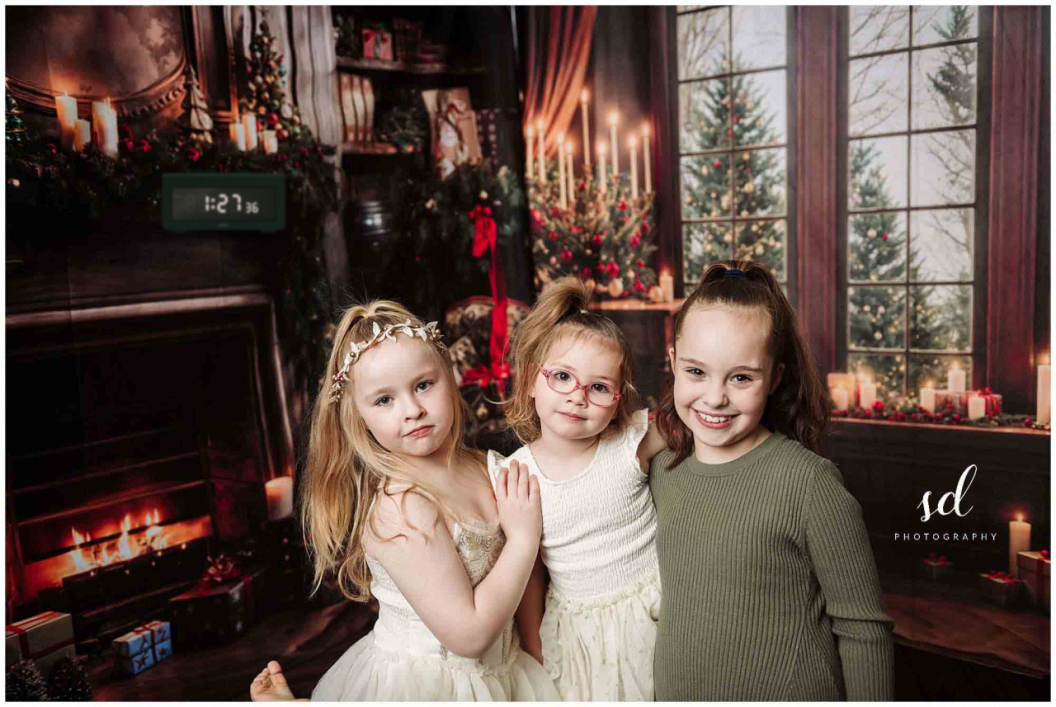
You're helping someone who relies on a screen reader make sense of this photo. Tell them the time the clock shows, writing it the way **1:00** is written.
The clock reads **1:27**
